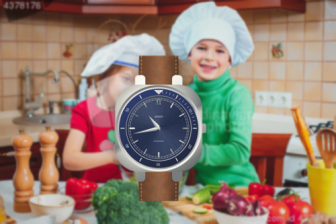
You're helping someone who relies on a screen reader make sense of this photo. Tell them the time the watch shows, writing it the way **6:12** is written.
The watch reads **10:43**
